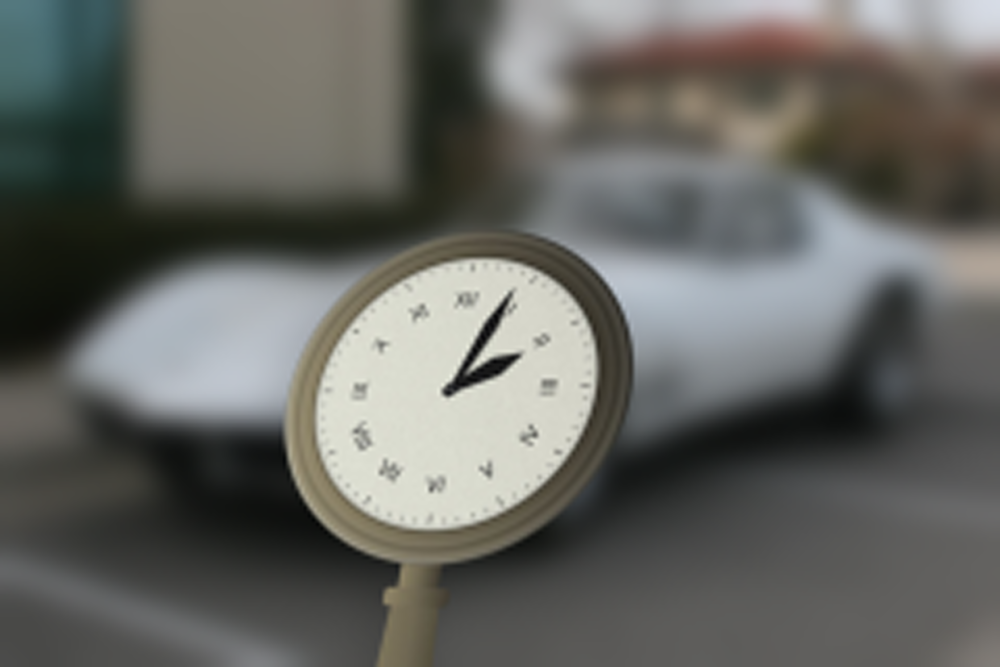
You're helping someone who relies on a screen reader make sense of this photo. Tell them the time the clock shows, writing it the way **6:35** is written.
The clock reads **2:04**
